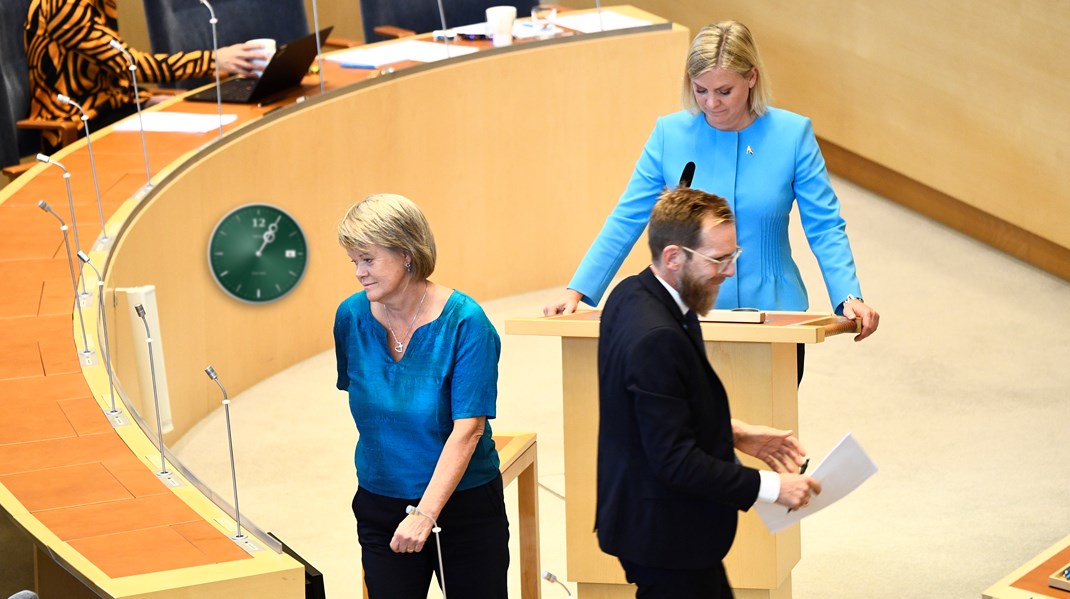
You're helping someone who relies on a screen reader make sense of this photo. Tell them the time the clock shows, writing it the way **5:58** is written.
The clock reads **1:05**
